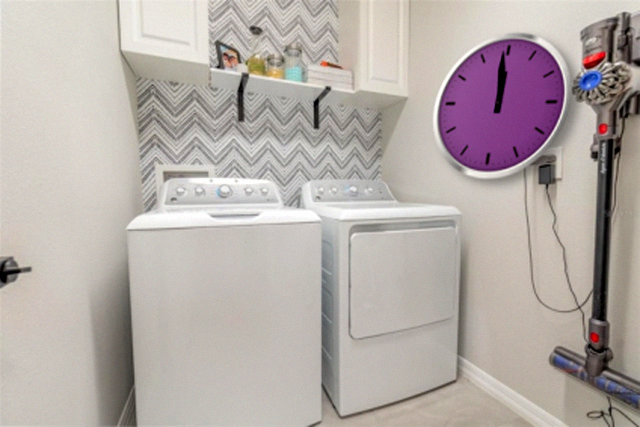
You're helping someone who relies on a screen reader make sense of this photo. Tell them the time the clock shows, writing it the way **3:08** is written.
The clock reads **11:59**
